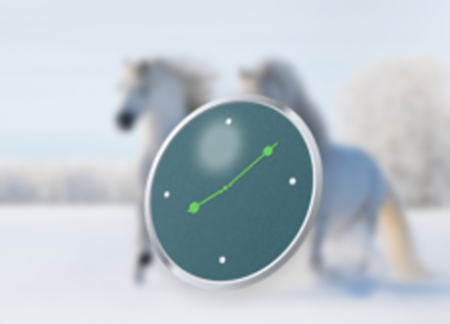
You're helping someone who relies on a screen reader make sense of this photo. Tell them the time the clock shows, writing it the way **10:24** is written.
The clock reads **8:09**
